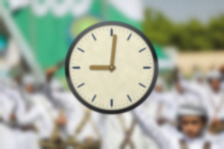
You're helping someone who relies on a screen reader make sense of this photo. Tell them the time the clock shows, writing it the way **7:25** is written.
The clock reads **9:01**
